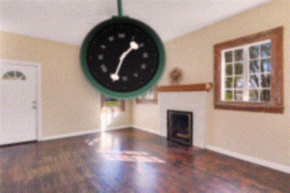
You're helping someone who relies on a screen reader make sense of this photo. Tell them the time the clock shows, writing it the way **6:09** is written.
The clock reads **1:34**
